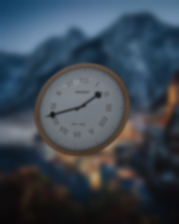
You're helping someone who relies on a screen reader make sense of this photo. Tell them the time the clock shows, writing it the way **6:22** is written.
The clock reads **1:42**
